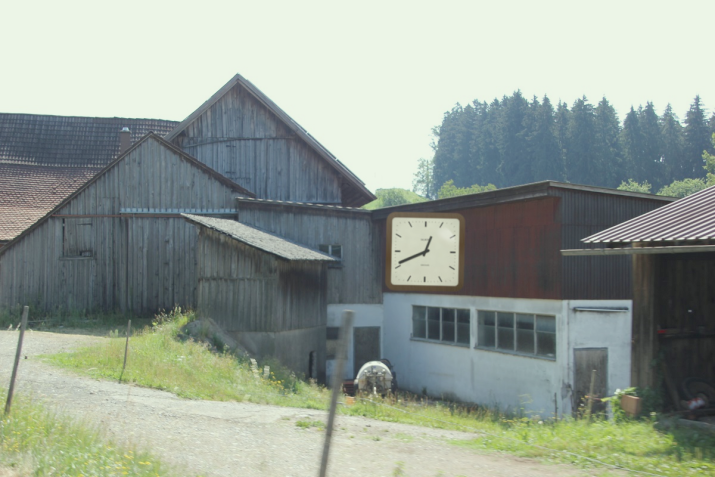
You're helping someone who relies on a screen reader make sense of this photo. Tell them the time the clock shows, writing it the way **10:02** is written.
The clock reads **12:41**
